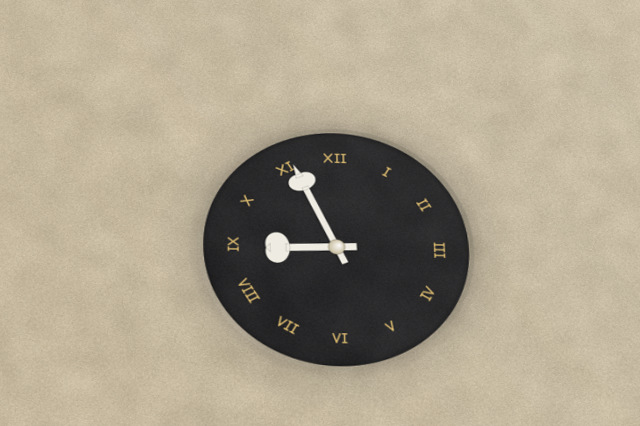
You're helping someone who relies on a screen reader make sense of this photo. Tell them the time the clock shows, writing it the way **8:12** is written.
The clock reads **8:56**
